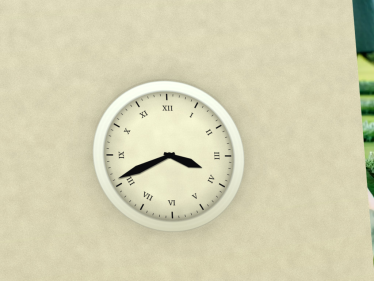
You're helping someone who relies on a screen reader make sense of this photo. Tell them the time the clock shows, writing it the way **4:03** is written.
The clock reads **3:41**
